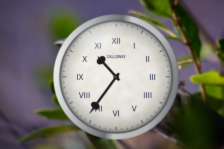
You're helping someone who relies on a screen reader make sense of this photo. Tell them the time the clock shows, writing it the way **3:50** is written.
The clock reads **10:36**
